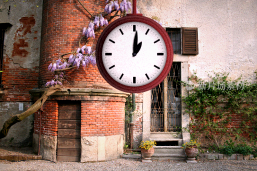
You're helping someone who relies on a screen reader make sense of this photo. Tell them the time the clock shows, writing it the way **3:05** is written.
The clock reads **1:01**
